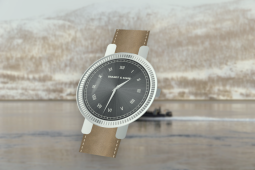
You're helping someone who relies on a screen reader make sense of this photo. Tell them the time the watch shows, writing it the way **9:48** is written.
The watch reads **1:32**
